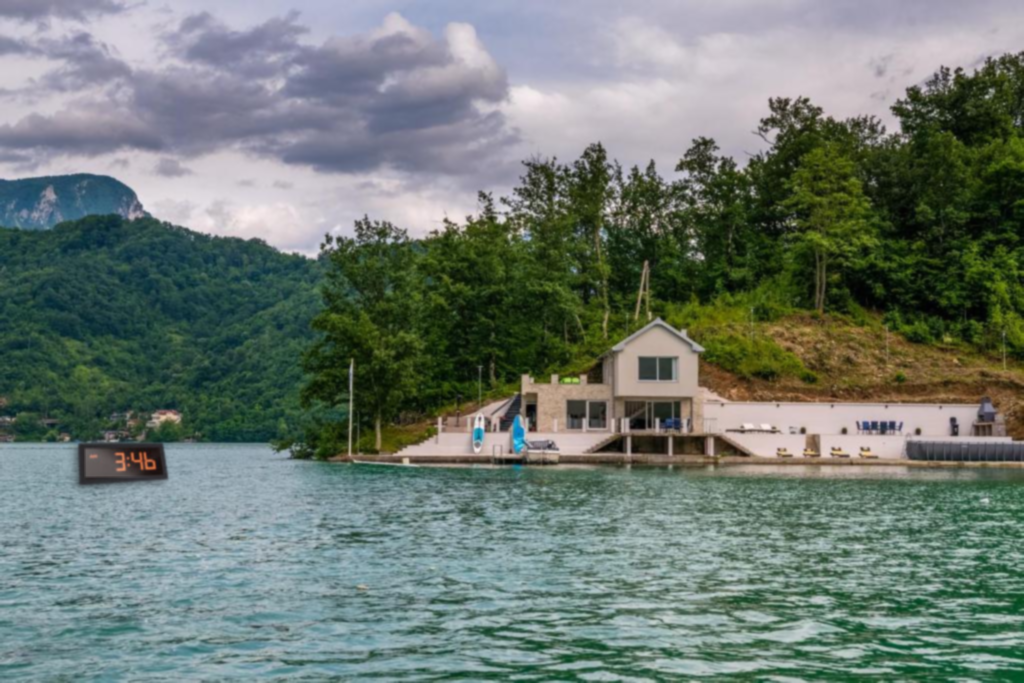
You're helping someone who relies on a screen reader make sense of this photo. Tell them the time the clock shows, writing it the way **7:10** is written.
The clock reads **3:46**
